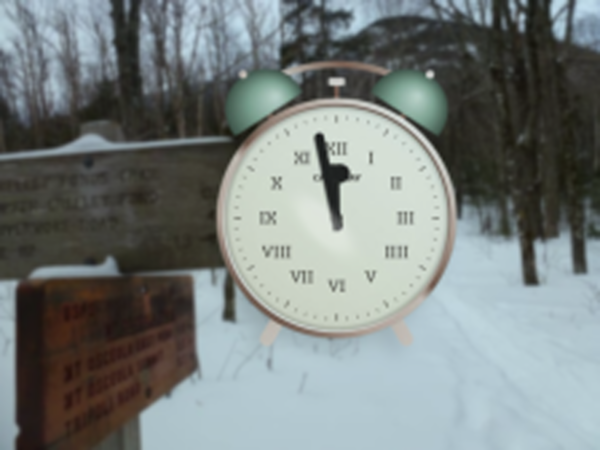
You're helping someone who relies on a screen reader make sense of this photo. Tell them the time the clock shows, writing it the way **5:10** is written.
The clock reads **11:58**
